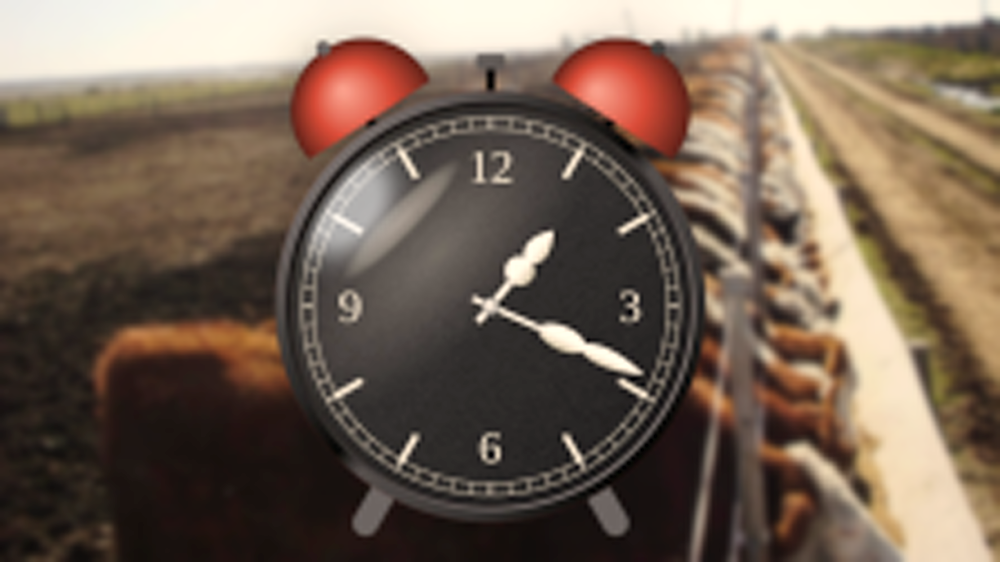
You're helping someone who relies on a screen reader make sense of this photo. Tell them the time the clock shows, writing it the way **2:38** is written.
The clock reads **1:19**
